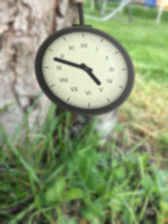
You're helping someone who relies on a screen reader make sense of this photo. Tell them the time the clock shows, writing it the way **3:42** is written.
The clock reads **4:48**
